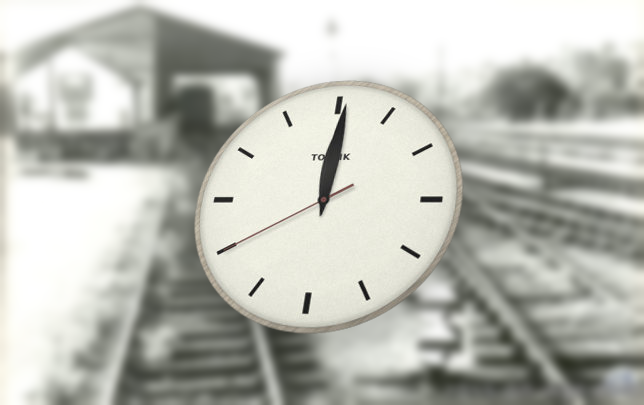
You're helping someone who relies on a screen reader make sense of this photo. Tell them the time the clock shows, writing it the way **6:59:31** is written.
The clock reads **12:00:40**
